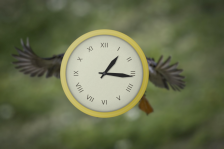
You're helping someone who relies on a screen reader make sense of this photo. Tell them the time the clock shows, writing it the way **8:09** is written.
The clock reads **1:16**
